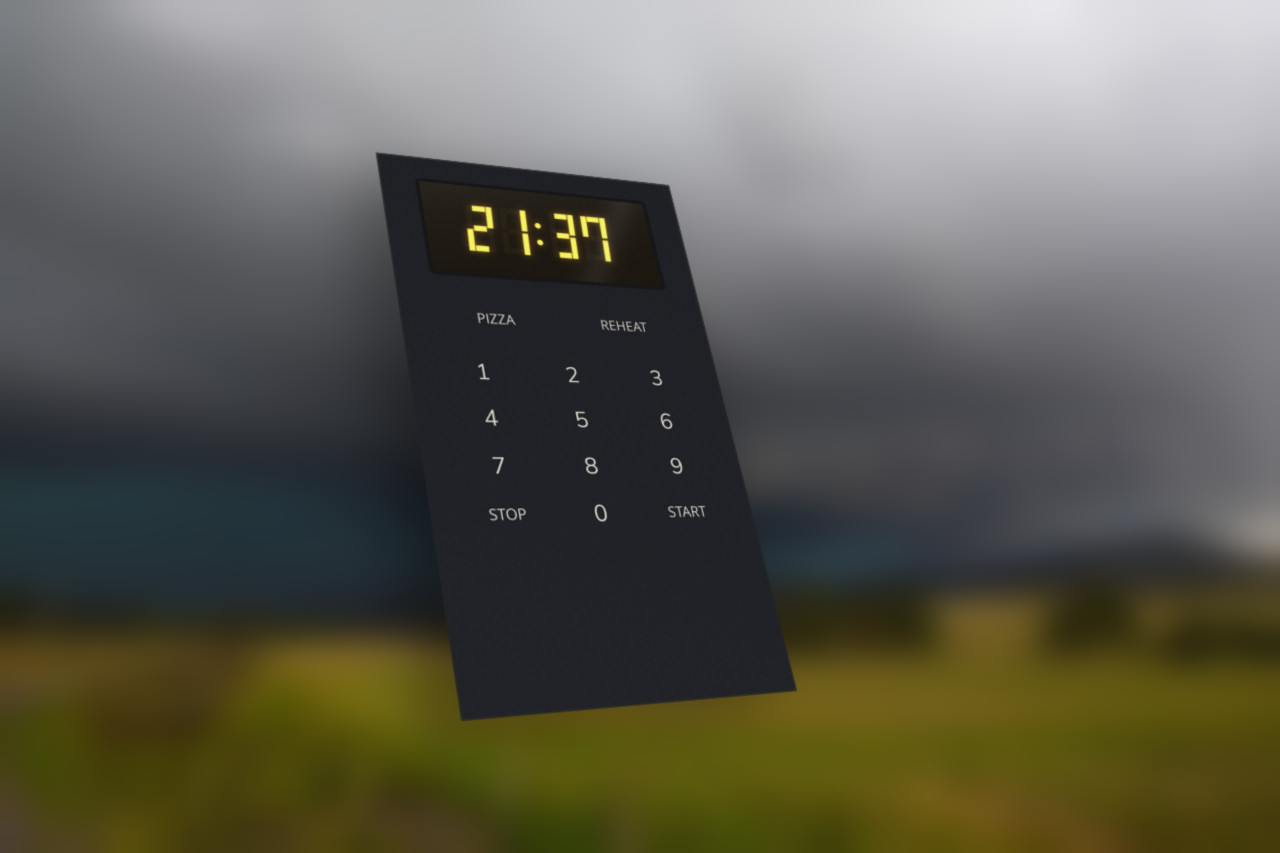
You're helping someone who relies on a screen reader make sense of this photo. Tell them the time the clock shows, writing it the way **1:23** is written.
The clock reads **21:37**
